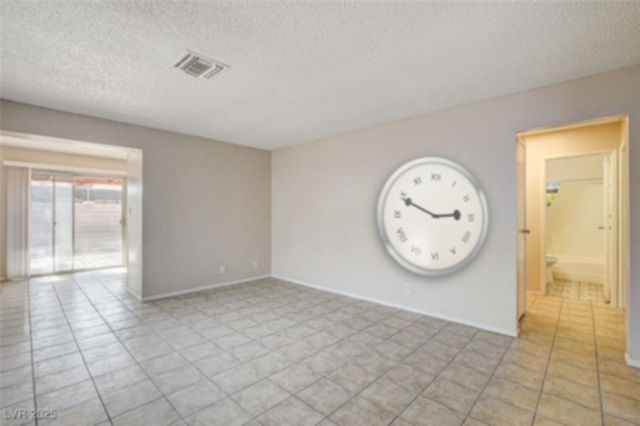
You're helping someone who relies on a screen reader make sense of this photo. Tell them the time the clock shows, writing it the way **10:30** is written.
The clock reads **2:49**
